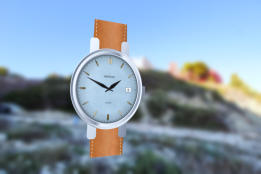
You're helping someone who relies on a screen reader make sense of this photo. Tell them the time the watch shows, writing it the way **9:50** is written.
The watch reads **1:49**
